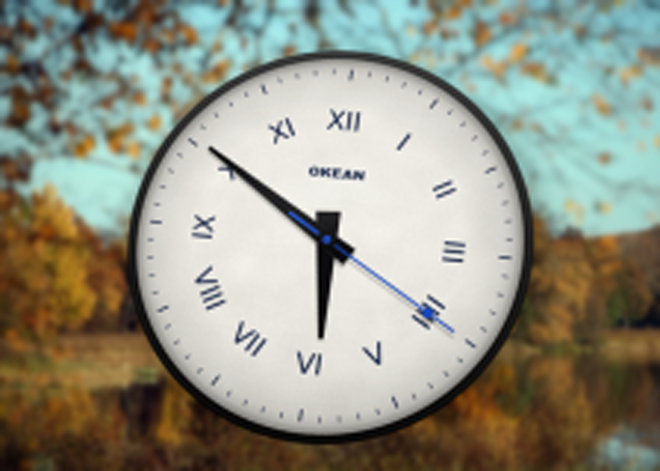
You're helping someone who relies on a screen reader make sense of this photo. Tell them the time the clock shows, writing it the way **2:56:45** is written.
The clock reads **5:50:20**
